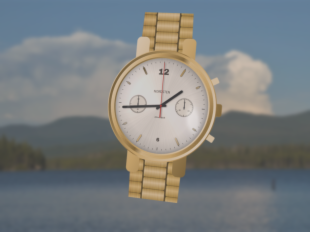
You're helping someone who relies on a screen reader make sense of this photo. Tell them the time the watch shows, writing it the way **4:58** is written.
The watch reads **1:44**
